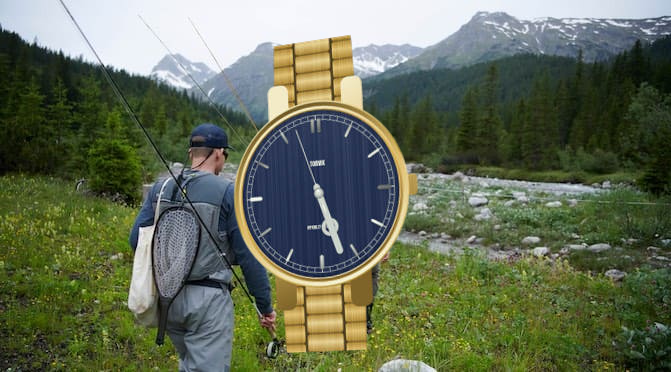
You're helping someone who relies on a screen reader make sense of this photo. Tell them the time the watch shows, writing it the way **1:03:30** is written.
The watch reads **5:26:57**
